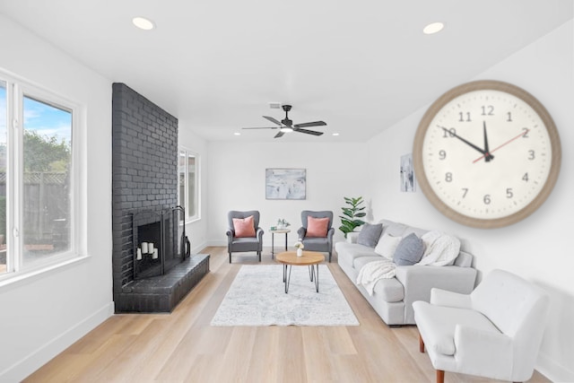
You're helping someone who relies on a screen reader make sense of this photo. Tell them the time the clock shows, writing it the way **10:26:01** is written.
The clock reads **11:50:10**
